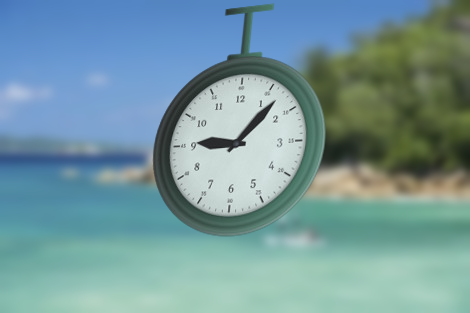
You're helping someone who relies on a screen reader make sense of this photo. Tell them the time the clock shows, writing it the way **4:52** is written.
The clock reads **9:07**
